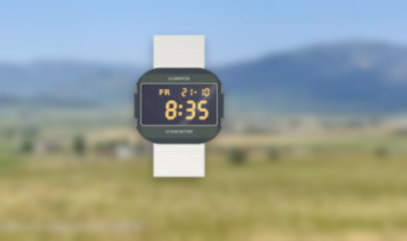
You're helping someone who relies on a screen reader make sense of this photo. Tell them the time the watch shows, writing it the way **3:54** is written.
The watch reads **8:35**
